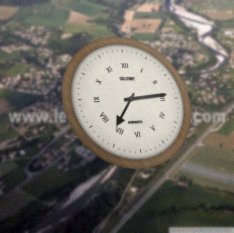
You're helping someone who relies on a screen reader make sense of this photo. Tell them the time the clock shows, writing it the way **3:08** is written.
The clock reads **7:14**
